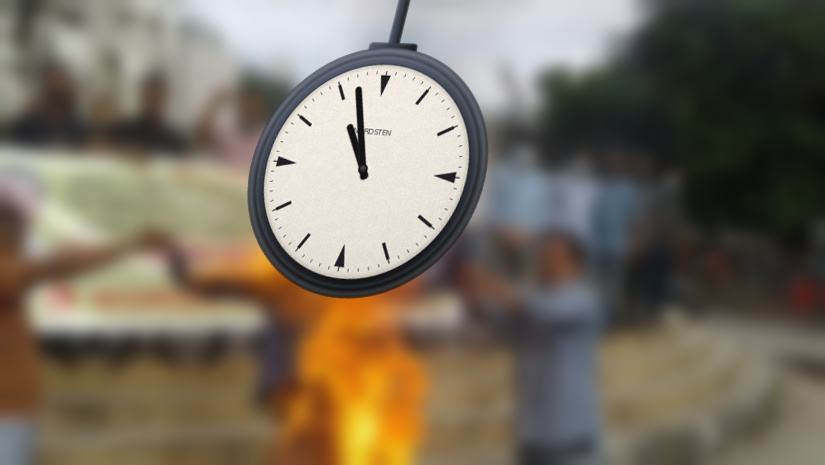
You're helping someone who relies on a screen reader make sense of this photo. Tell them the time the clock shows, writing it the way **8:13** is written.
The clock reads **10:57**
